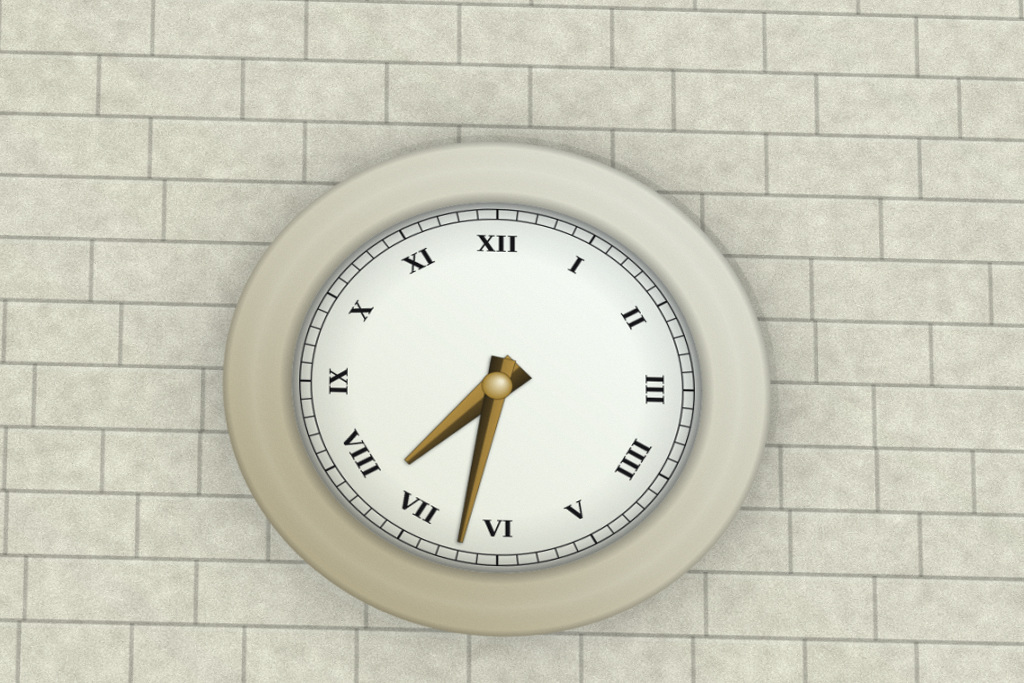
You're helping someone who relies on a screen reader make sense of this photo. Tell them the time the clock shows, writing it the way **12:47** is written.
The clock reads **7:32**
